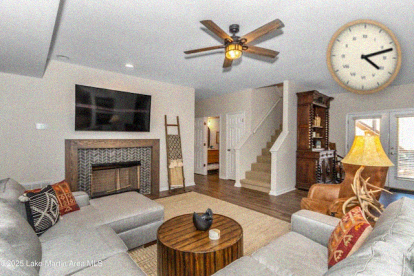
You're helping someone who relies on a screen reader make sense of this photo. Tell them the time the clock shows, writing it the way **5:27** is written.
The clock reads **4:12**
